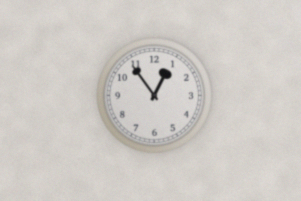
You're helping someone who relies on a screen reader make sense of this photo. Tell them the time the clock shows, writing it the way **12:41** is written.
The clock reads **12:54**
